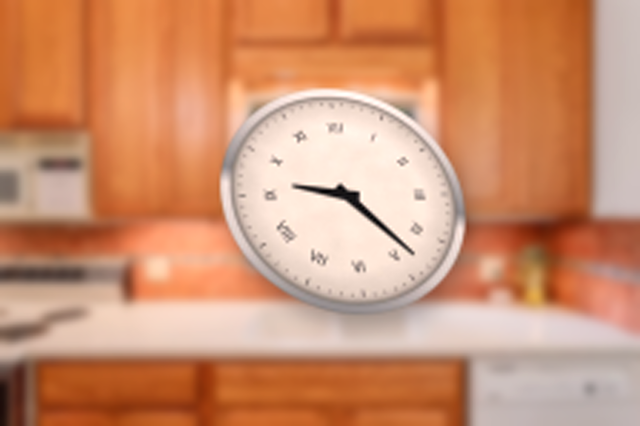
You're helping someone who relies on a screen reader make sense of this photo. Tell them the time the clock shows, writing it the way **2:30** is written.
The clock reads **9:23**
